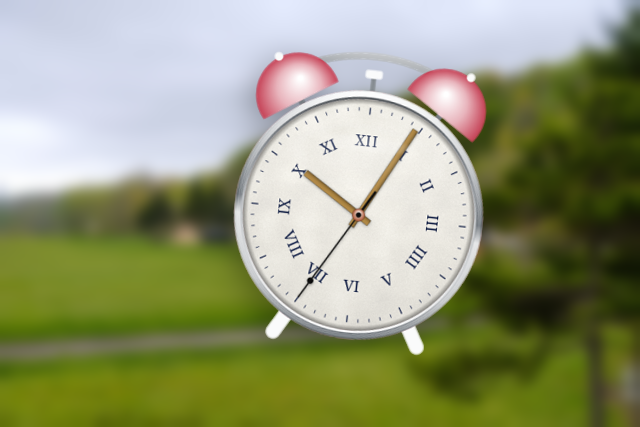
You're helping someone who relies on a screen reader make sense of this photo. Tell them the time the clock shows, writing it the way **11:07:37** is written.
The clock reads **10:04:35**
